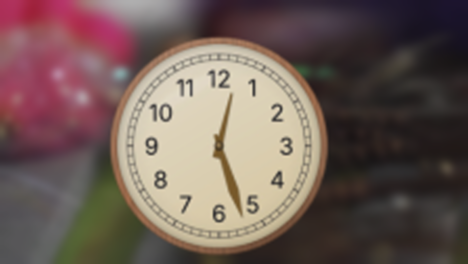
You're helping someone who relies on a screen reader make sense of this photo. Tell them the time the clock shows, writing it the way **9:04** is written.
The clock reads **12:27**
